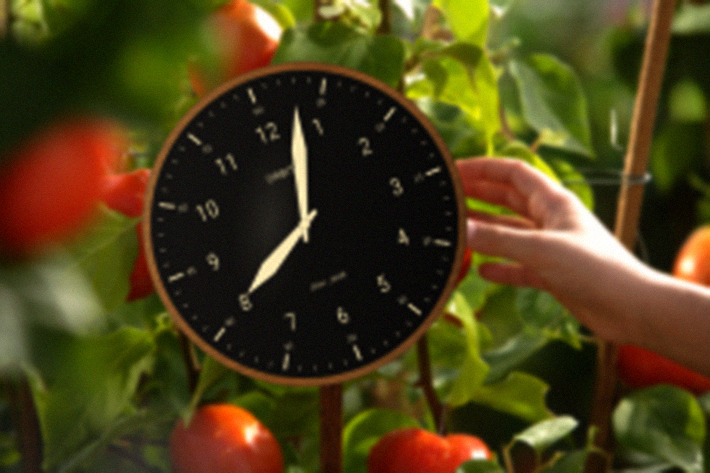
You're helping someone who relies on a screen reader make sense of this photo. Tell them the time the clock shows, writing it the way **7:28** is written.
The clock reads **8:03**
